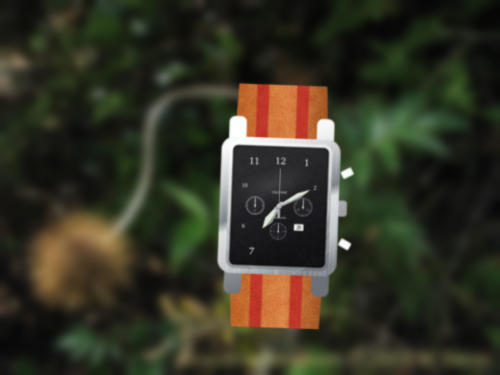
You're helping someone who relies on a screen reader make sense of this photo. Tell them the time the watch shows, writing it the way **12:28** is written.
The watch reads **7:10**
